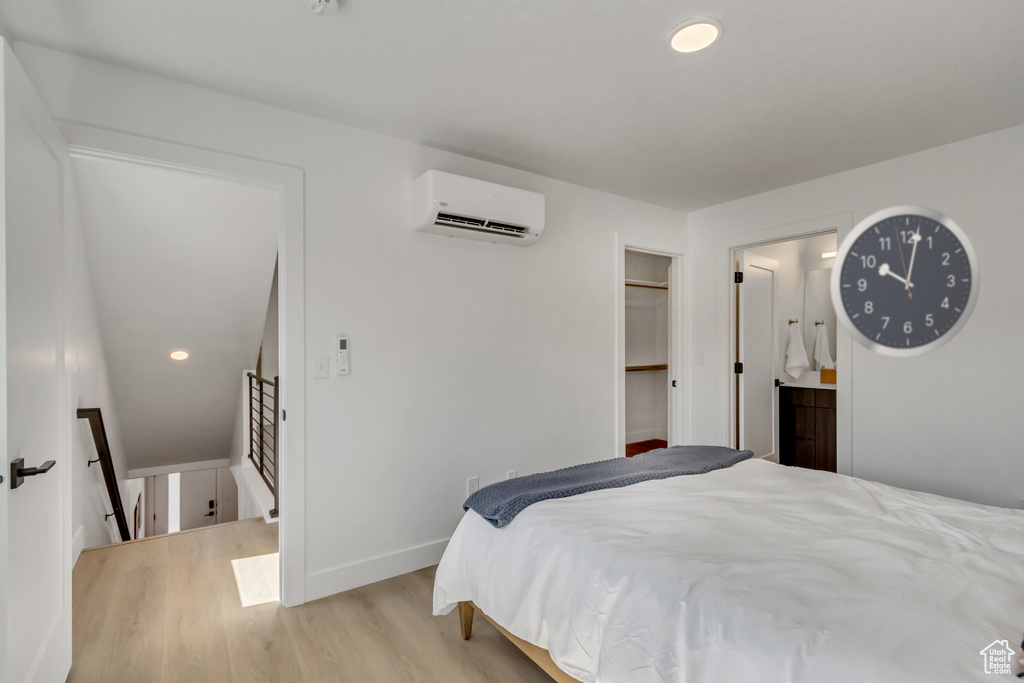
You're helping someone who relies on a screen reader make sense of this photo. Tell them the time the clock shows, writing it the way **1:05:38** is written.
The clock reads **10:01:58**
